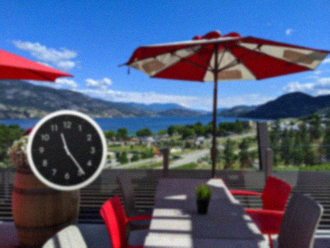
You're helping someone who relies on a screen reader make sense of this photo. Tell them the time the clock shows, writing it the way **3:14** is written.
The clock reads **11:24**
